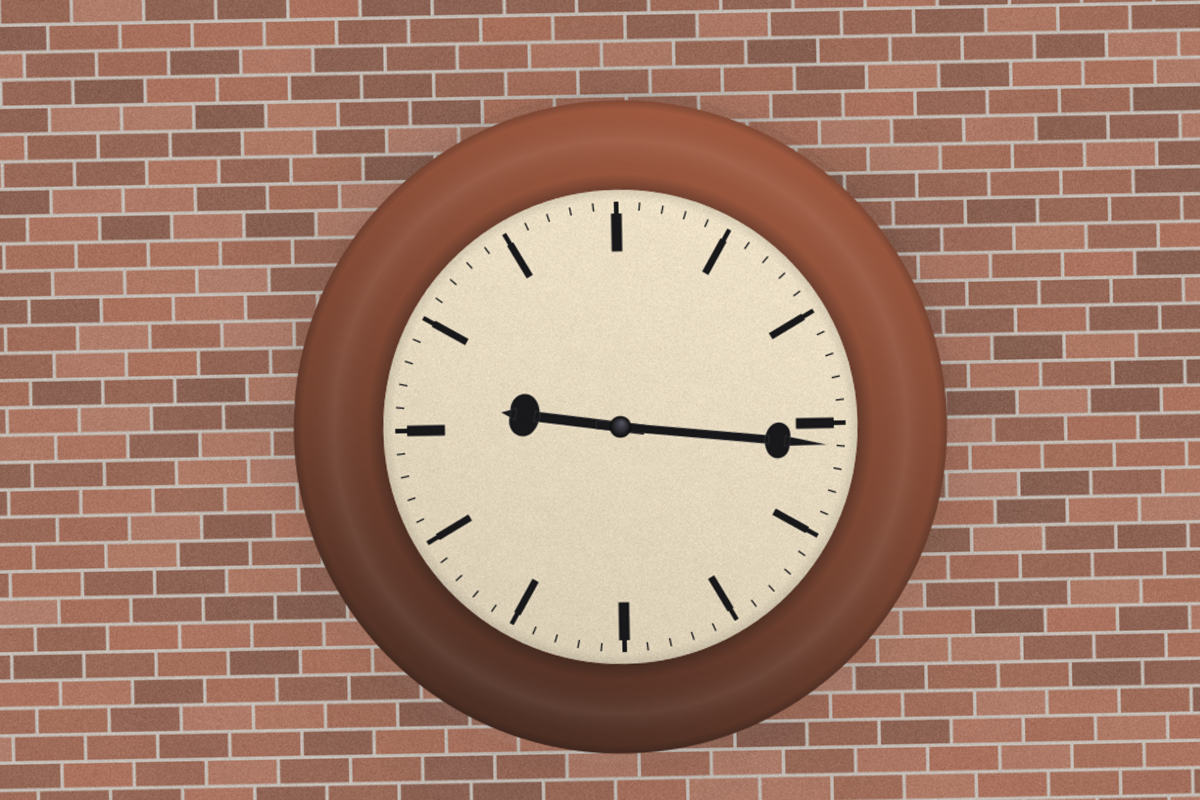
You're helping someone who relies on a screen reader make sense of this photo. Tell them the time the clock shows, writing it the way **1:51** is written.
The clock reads **9:16**
